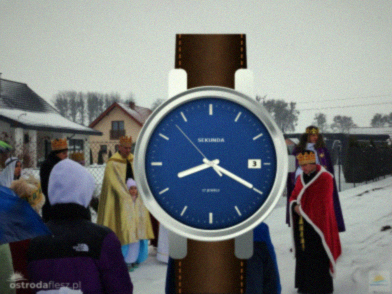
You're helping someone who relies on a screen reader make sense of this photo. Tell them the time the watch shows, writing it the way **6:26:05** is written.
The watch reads **8:19:53**
